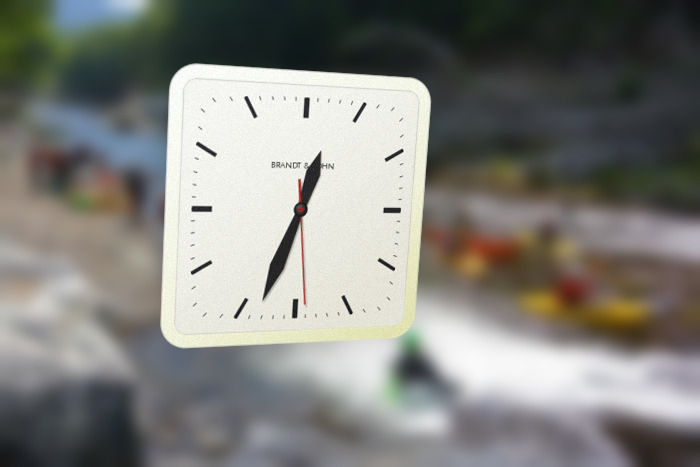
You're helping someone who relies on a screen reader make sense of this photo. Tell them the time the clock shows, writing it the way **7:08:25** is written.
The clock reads **12:33:29**
